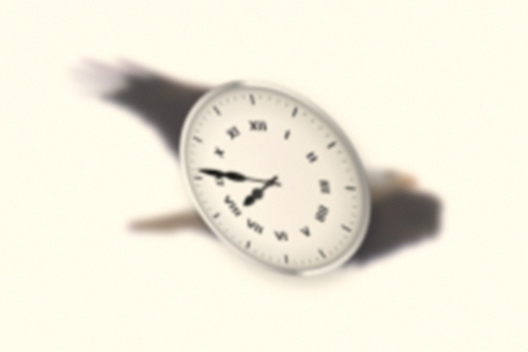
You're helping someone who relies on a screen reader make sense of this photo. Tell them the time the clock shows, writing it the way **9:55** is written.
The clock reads **7:46**
